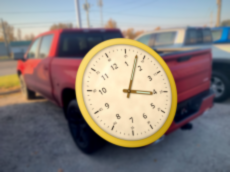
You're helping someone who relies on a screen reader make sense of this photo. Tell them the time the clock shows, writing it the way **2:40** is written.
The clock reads **4:08**
